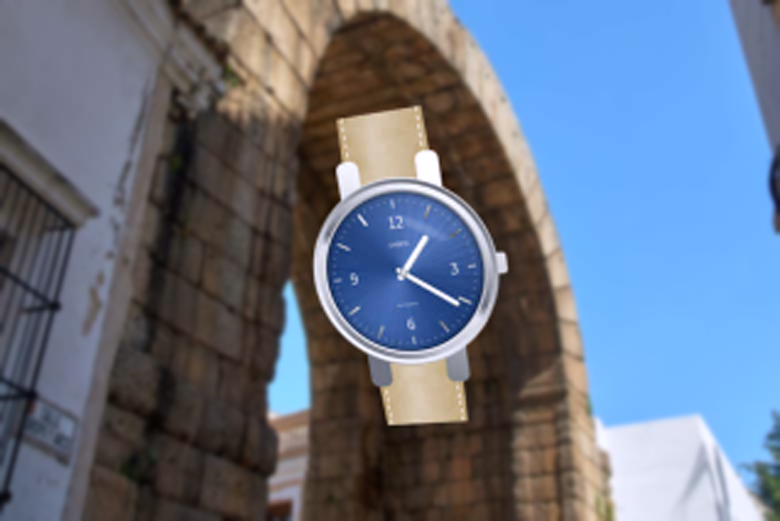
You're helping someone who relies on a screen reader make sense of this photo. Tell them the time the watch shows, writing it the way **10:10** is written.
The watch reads **1:21**
